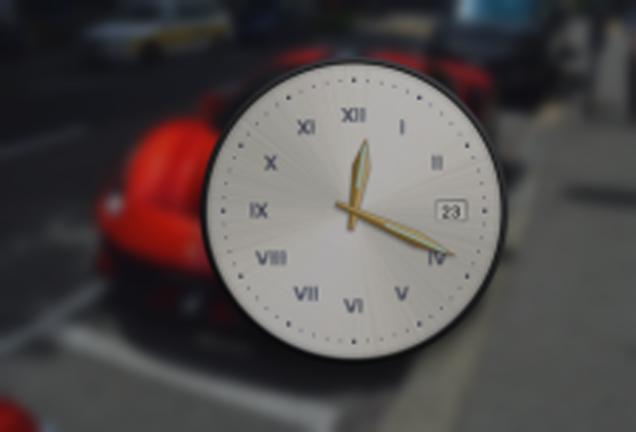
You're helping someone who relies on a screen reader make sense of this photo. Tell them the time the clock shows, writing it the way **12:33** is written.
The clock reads **12:19**
